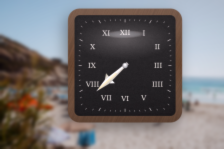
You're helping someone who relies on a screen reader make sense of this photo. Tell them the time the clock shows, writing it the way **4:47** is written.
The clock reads **7:38**
